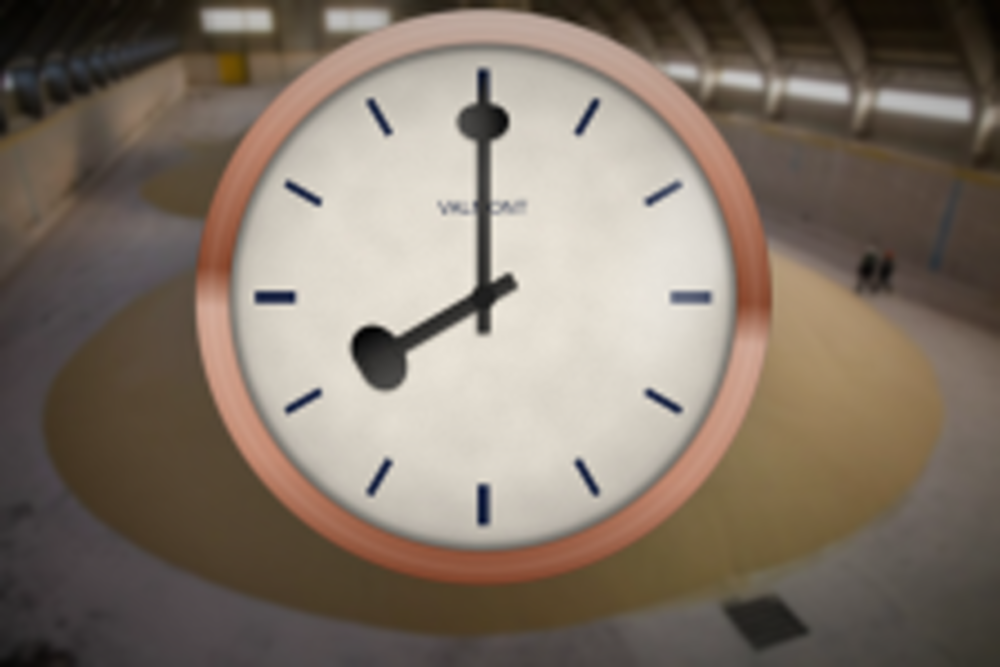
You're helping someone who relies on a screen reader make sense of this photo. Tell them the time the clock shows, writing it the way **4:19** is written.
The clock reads **8:00**
